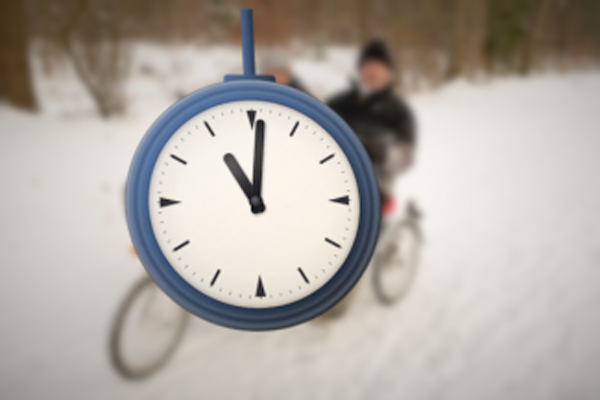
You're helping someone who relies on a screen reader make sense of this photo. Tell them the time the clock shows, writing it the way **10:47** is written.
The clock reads **11:01**
